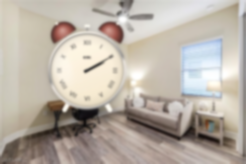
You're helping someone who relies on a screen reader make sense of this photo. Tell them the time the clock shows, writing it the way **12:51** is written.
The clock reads **2:10**
